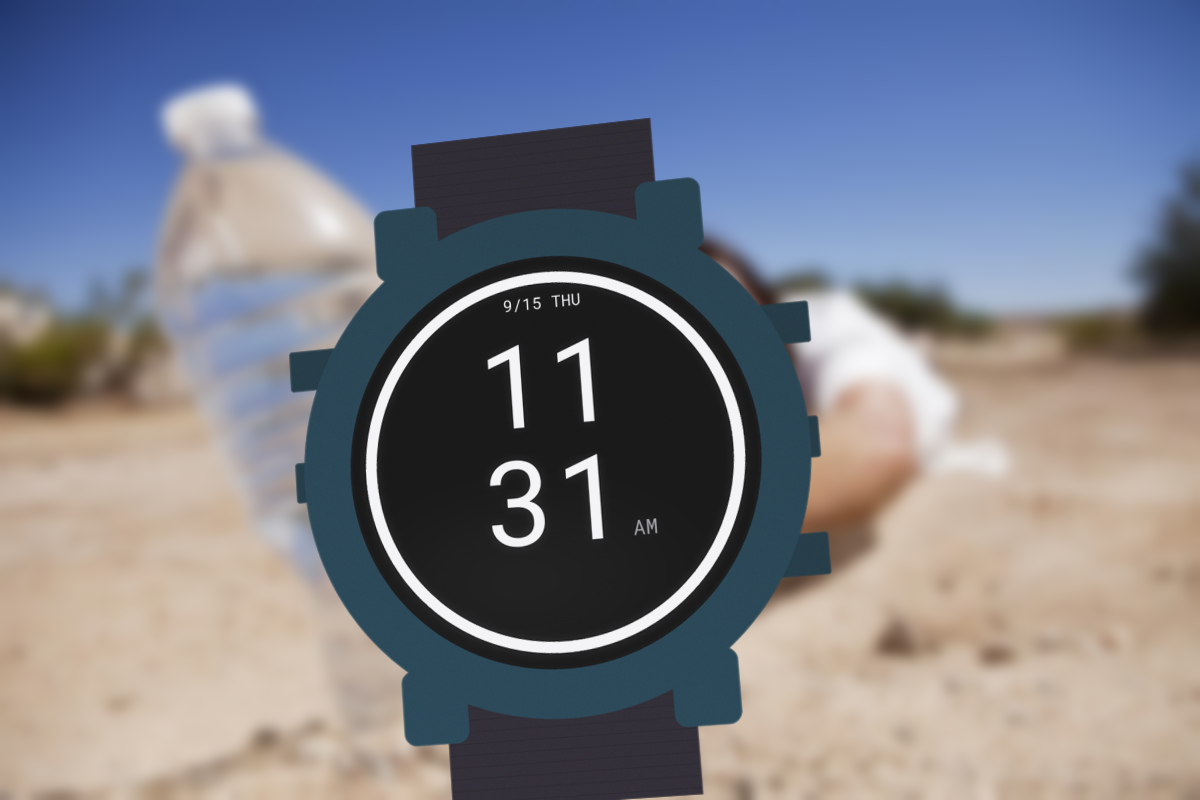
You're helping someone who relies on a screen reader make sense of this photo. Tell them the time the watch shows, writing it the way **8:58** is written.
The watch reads **11:31**
